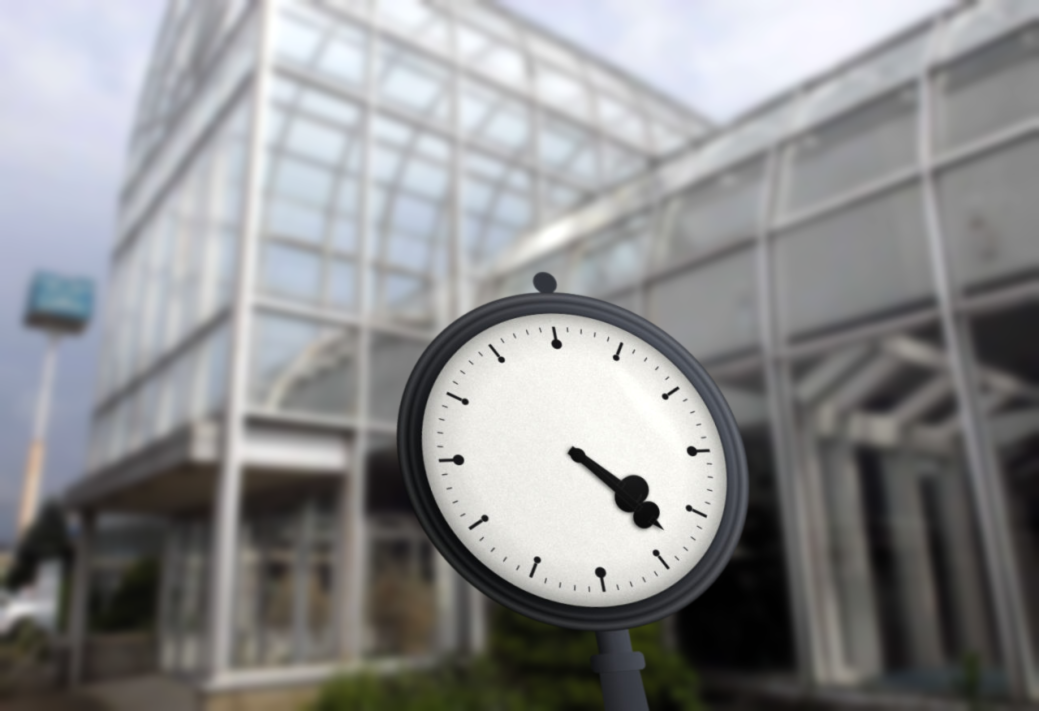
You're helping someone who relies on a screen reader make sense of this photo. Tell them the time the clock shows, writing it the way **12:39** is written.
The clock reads **4:23**
